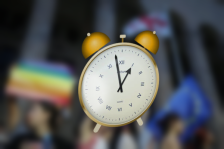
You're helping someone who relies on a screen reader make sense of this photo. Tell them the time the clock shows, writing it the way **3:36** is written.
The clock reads **12:58**
